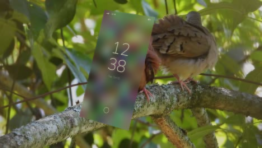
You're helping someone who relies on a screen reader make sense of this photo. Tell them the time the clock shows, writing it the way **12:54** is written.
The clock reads **12:38**
